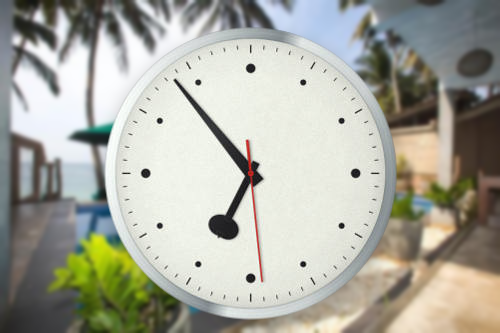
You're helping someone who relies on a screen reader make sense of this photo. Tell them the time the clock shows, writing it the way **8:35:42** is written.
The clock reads **6:53:29**
